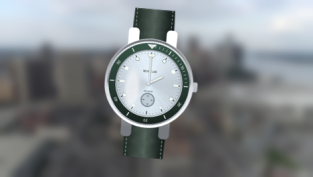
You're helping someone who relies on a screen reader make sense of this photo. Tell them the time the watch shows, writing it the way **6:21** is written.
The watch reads **2:00**
